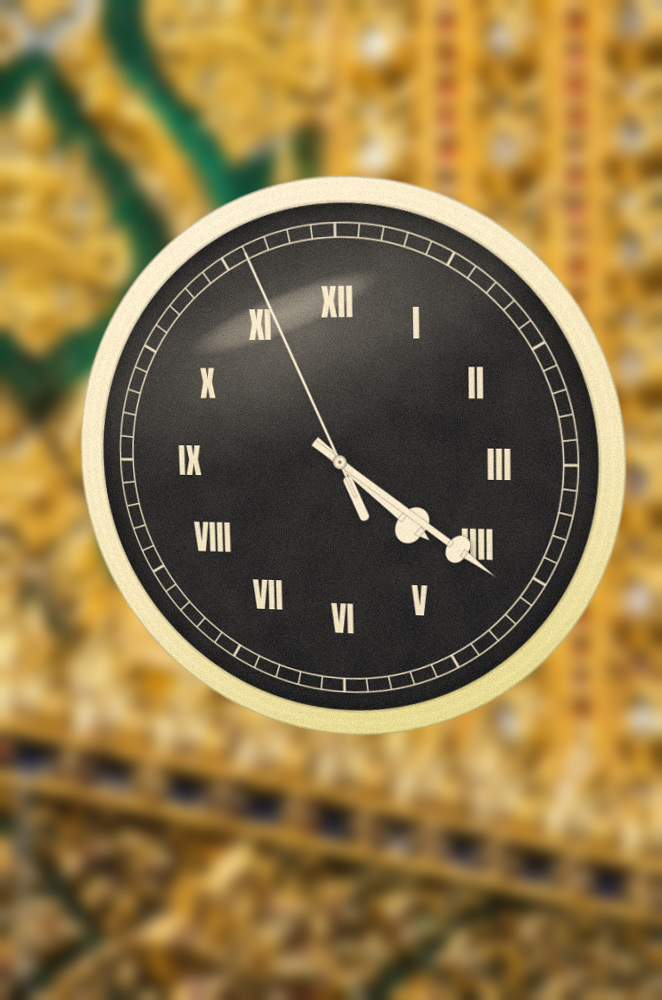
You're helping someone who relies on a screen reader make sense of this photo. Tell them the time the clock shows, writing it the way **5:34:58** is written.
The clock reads **4:20:56**
